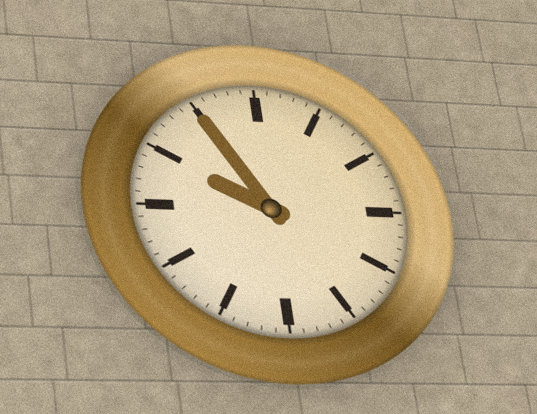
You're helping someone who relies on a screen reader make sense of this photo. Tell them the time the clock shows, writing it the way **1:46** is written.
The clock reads **9:55**
